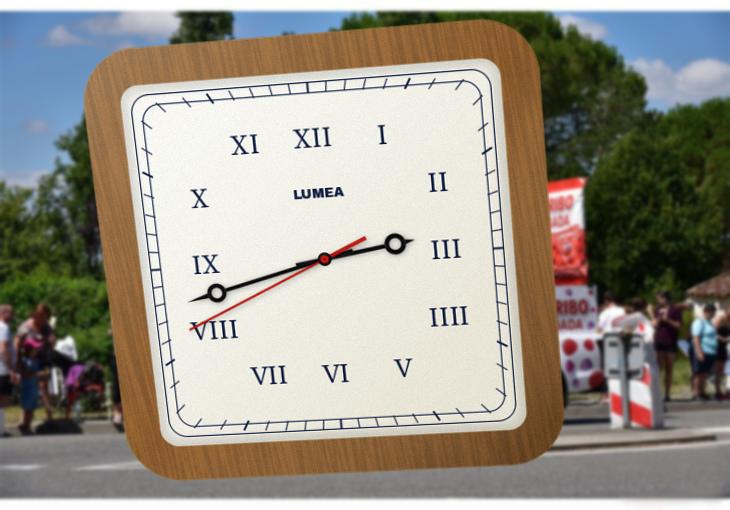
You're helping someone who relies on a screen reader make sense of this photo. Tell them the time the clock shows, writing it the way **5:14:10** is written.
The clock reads **2:42:41**
